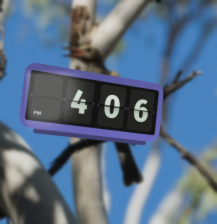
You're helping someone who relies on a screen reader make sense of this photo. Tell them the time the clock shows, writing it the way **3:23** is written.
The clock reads **4:06**
